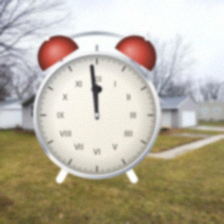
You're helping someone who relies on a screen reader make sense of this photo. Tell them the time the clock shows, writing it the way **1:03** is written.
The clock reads **11:59**
